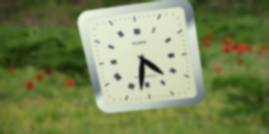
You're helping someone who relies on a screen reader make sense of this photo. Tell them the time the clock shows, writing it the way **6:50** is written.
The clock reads **4:32**
